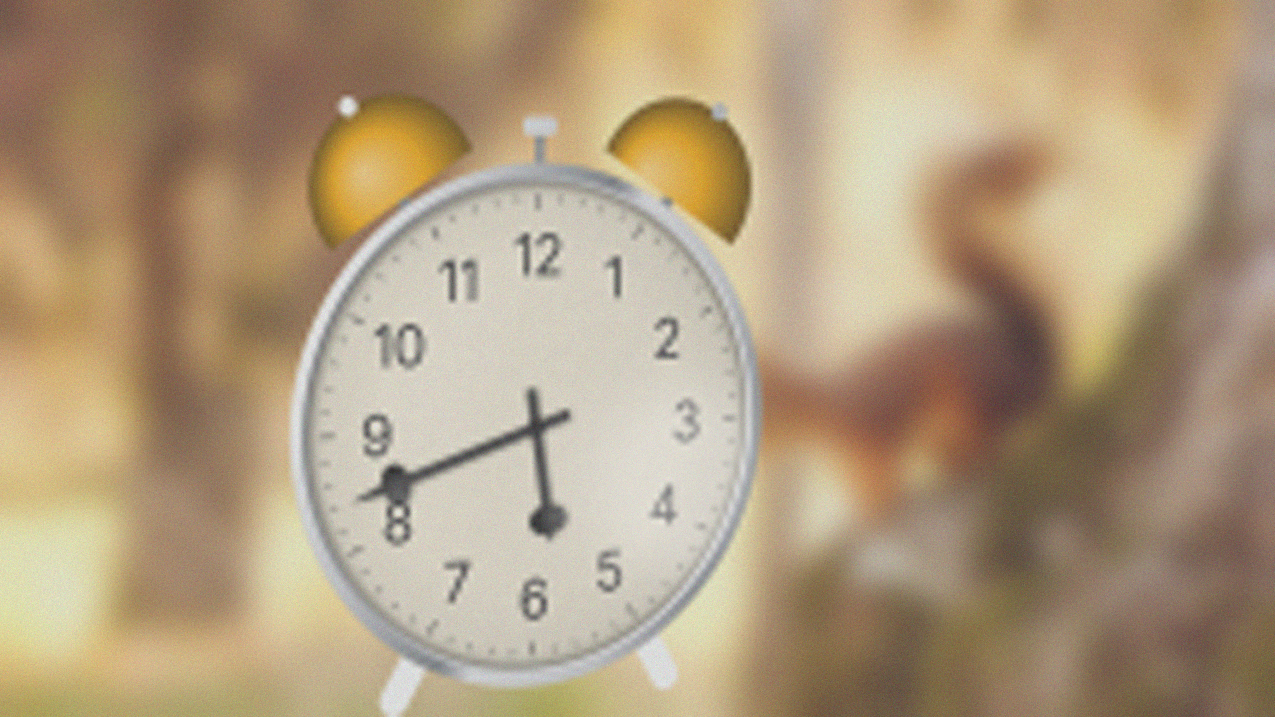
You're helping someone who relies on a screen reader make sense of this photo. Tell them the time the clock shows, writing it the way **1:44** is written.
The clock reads **5:42**
